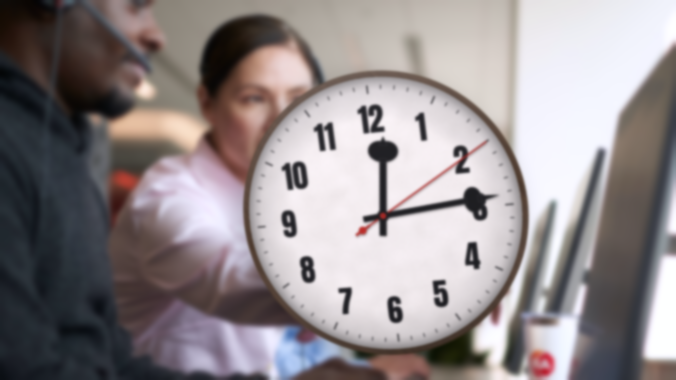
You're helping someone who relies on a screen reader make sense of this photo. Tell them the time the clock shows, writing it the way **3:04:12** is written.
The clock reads **12:14:10**
